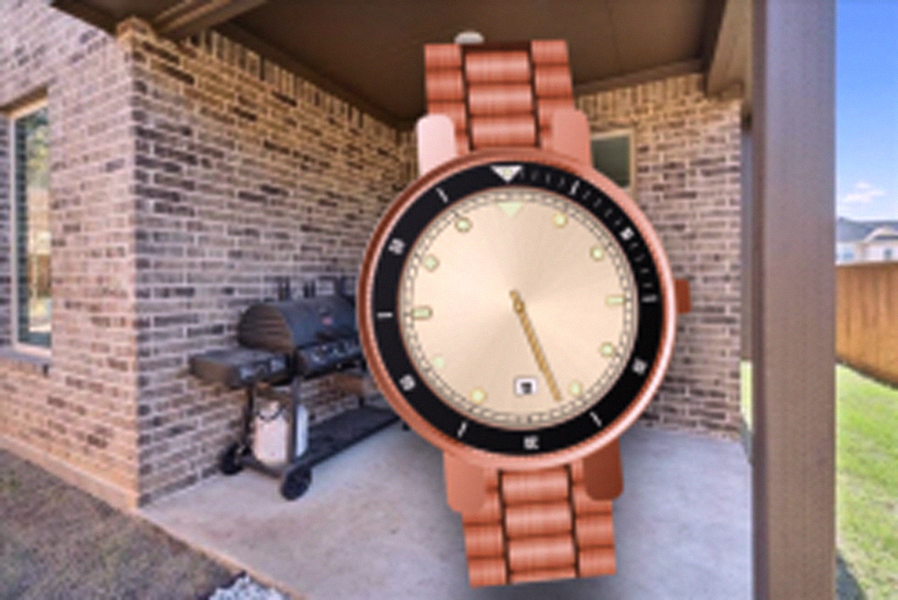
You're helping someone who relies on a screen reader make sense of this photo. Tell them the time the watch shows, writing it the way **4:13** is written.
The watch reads **5:27**
